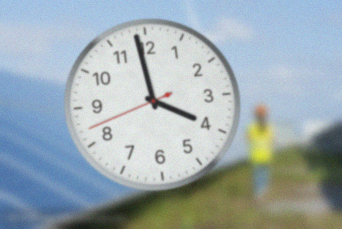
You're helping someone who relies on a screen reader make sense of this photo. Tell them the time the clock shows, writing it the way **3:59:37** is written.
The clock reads **3:58:42**
